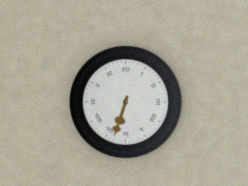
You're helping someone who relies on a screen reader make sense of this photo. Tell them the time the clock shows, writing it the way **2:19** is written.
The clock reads **6:33**
